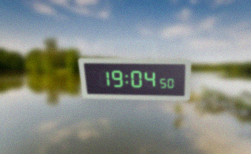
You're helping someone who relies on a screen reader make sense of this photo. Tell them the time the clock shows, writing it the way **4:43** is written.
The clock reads **19:04**
